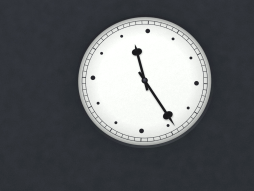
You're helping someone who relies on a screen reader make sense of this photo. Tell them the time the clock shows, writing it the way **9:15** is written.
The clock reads **11:24**
